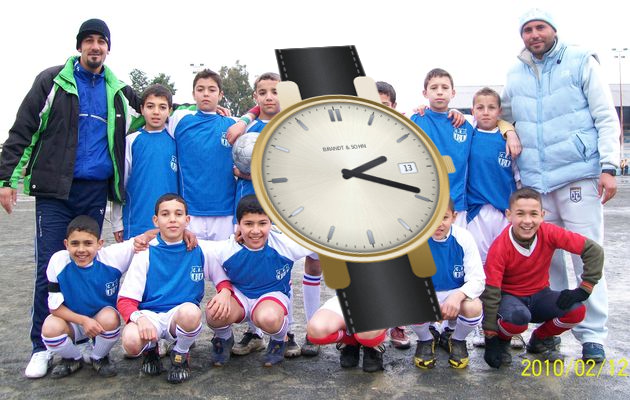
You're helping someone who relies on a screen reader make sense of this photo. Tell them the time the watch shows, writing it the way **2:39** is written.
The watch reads **2:19**
